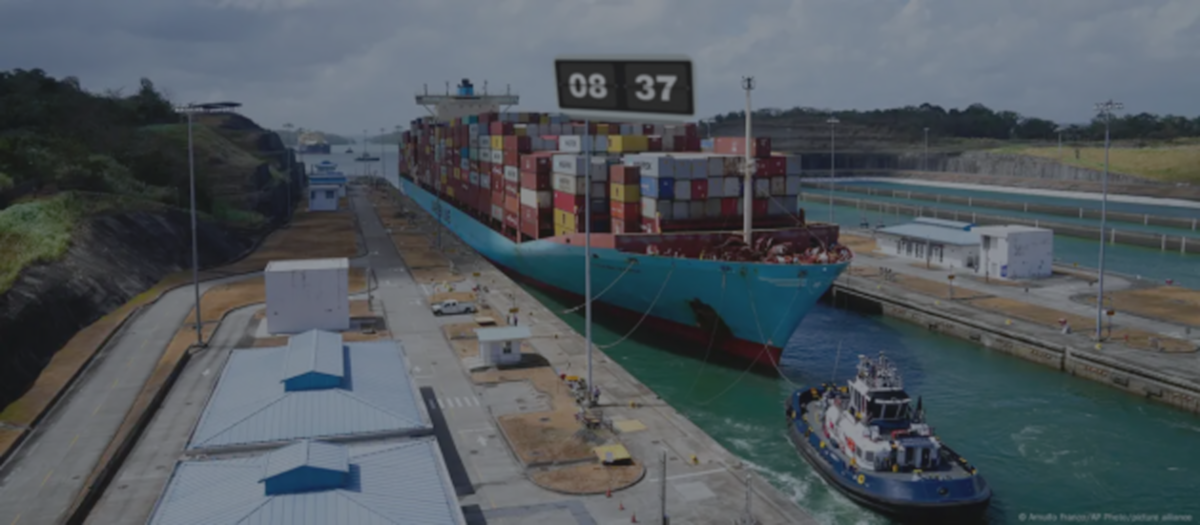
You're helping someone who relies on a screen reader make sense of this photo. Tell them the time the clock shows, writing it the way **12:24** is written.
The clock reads **8:37**
